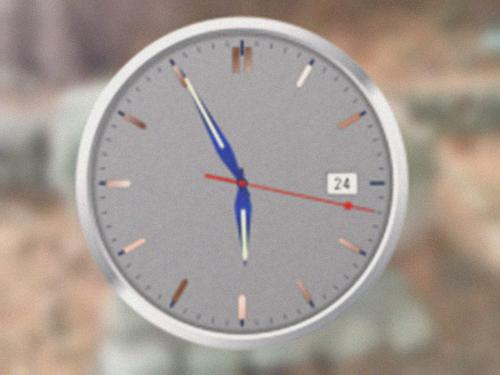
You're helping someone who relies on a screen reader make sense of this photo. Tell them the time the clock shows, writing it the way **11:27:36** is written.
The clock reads **5:55:17**
